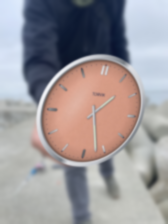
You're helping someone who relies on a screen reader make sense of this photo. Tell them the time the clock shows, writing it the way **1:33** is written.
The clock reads **1:27**
